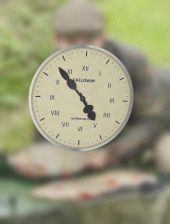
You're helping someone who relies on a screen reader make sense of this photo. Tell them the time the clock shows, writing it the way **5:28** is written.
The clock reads **4:53**
